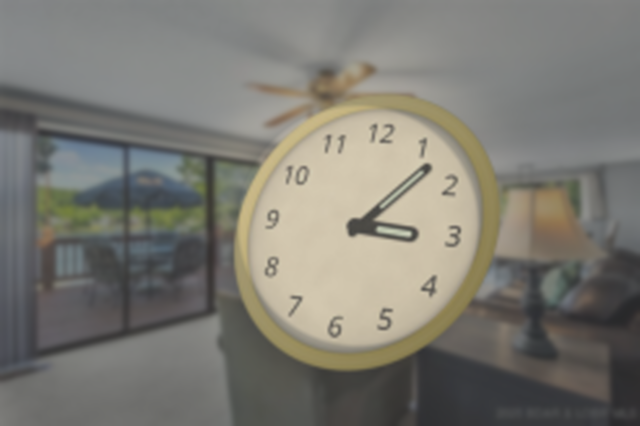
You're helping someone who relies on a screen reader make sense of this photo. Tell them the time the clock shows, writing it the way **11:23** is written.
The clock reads **3:07**
